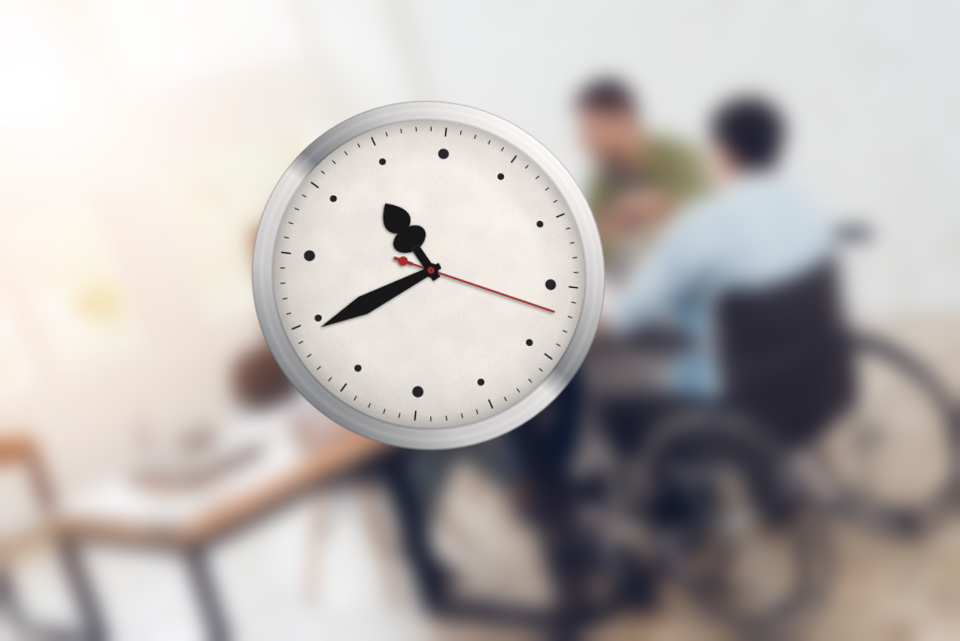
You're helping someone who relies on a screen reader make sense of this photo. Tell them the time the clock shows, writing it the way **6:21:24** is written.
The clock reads **10:39:17**
